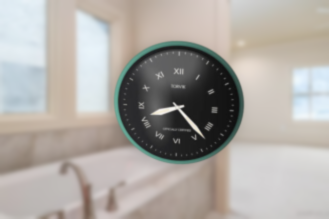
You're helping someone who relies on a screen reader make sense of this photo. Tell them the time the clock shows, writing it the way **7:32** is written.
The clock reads **8:23**
